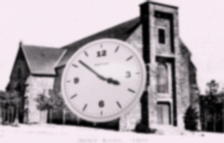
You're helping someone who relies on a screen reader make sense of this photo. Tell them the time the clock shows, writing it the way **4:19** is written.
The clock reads **3:52**
